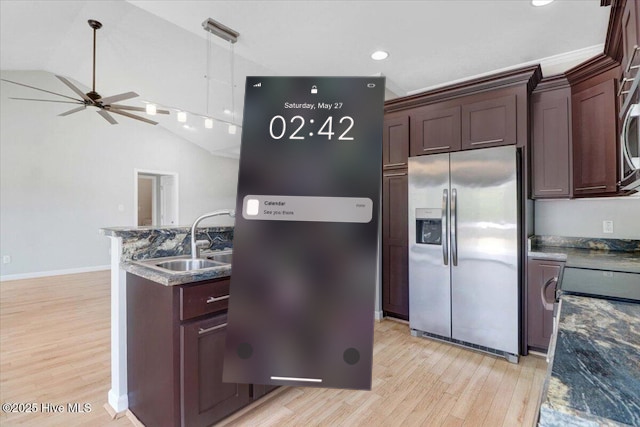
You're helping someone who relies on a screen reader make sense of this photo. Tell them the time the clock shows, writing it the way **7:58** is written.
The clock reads **2:42**
